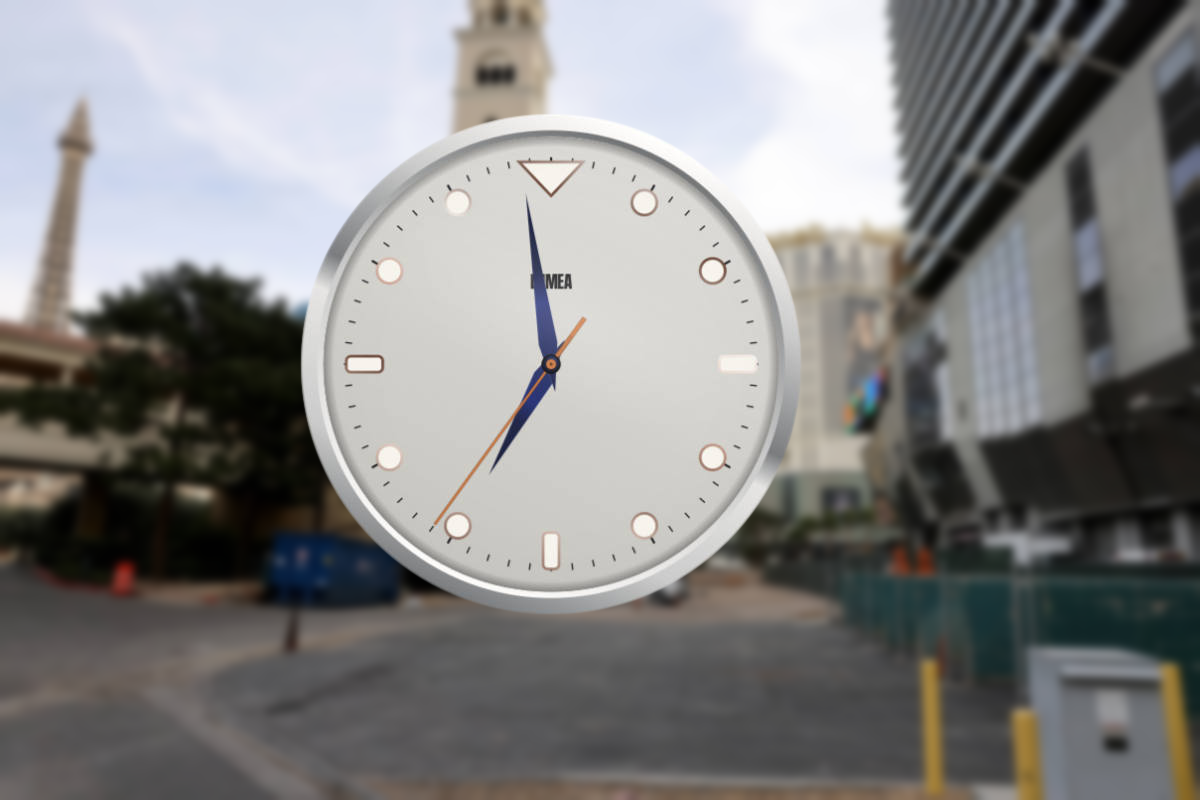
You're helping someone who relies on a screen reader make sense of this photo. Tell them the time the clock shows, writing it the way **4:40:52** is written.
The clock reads **6:58:36**
